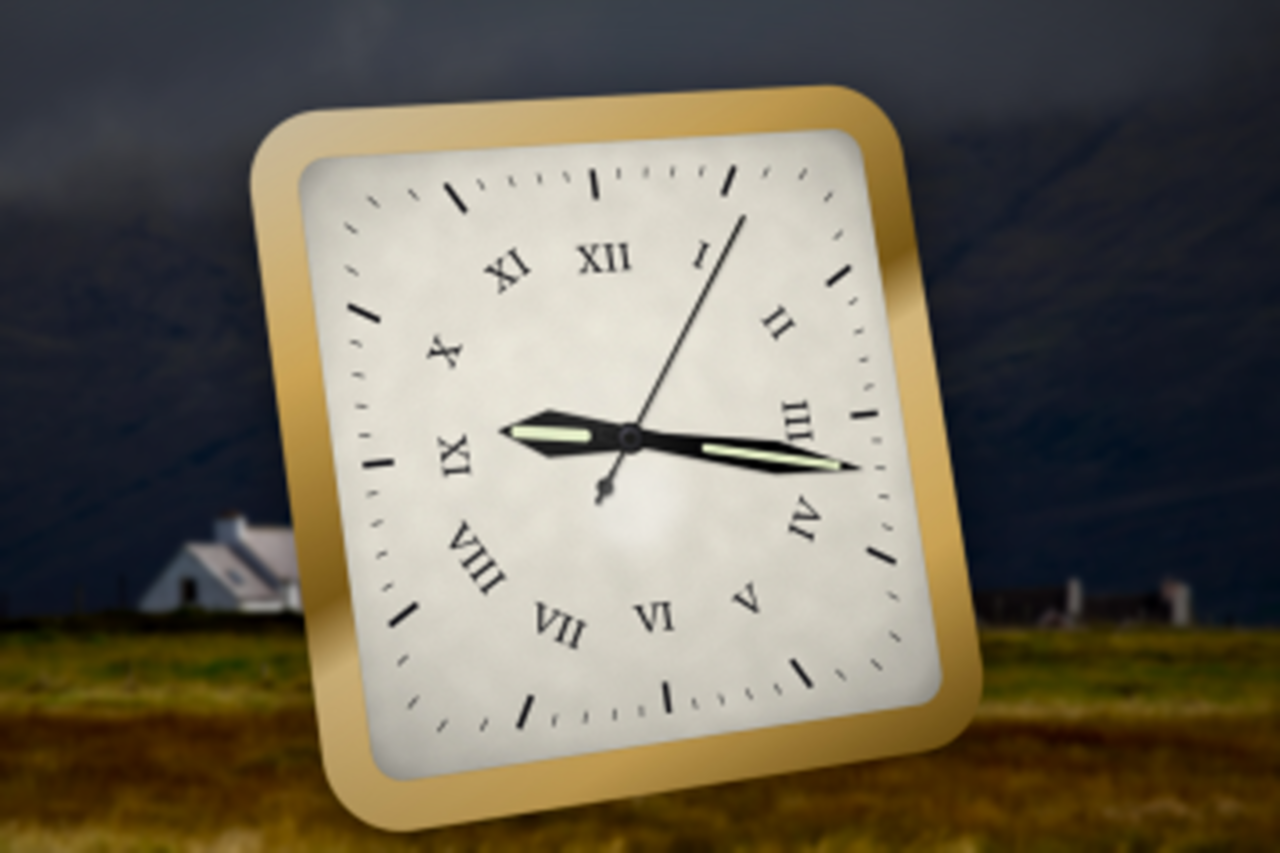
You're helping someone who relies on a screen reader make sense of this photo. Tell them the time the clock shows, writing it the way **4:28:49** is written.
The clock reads **9:17:06**
